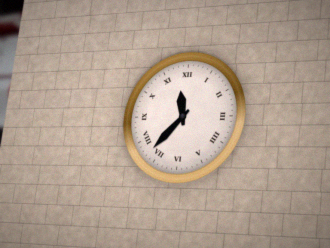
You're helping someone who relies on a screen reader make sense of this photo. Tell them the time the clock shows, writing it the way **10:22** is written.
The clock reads **11:37**
